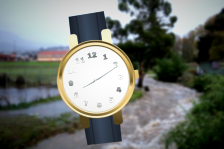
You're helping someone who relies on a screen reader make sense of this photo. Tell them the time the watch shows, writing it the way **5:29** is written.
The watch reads **8:11**
